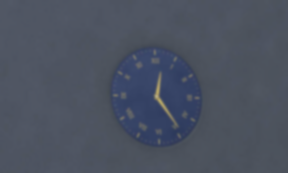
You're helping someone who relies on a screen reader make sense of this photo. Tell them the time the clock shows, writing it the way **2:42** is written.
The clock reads **12:24**
